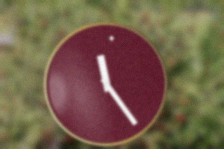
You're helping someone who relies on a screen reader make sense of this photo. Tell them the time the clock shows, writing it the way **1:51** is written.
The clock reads **11:23**
